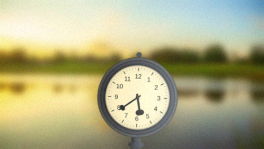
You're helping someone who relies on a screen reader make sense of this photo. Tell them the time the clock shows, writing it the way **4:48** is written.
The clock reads **5:39**
